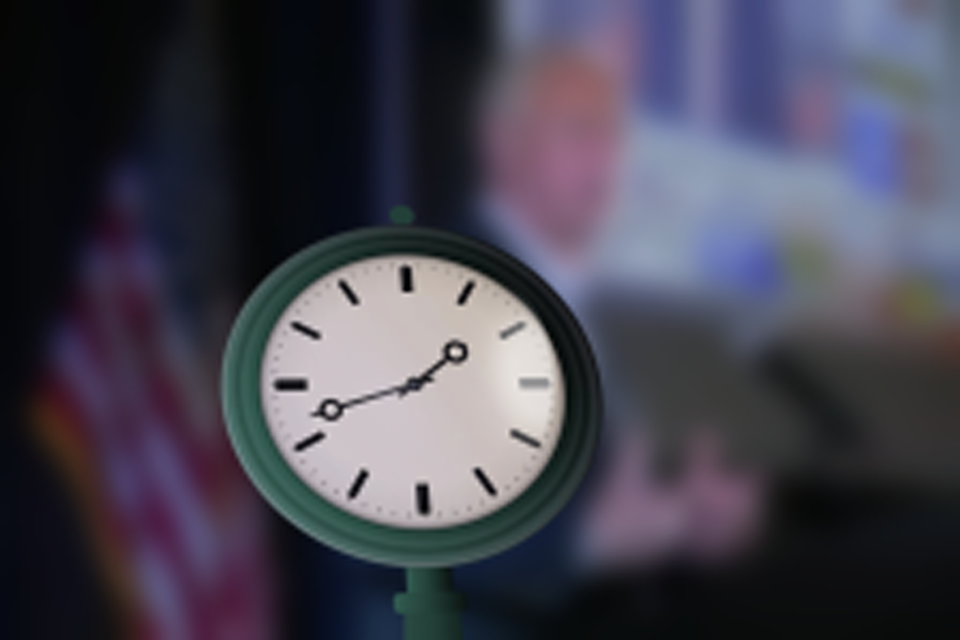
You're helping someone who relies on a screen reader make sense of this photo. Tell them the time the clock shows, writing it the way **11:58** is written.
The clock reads **1:42**
